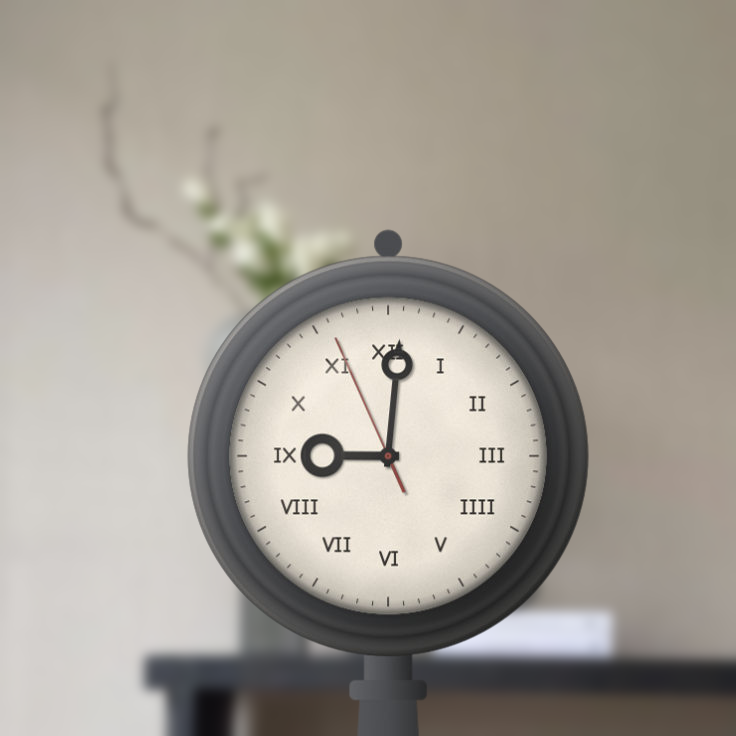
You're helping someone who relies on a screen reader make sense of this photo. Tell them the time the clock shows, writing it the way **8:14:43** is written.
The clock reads **9:00:56**
